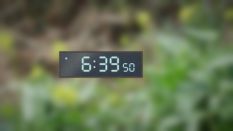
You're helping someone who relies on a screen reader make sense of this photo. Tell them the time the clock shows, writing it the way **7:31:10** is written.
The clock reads **6:39:50**
